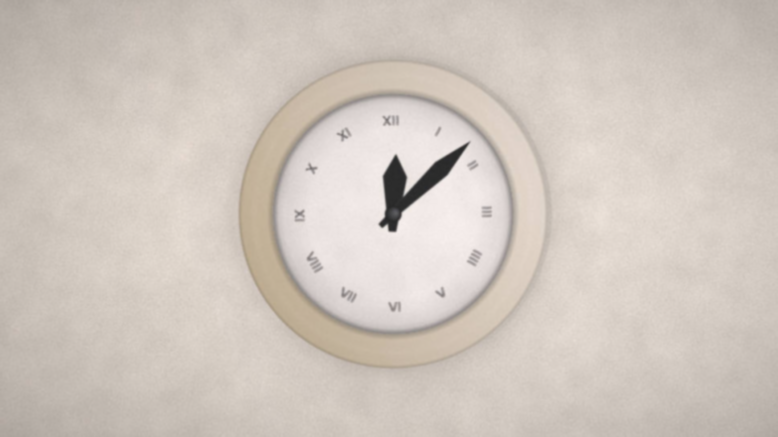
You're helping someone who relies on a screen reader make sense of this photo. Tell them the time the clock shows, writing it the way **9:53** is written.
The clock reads **12:08**
